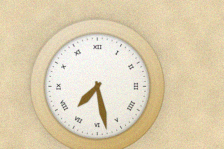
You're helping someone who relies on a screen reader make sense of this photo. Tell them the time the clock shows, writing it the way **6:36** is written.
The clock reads **7:28**
